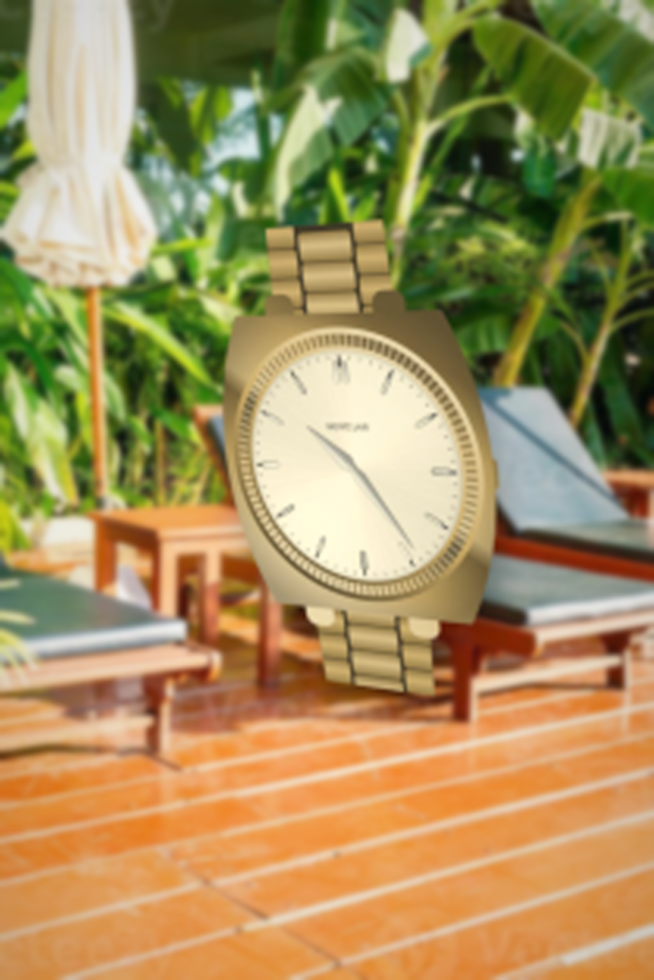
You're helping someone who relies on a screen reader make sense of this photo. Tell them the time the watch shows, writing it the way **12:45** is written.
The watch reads **10:24**
